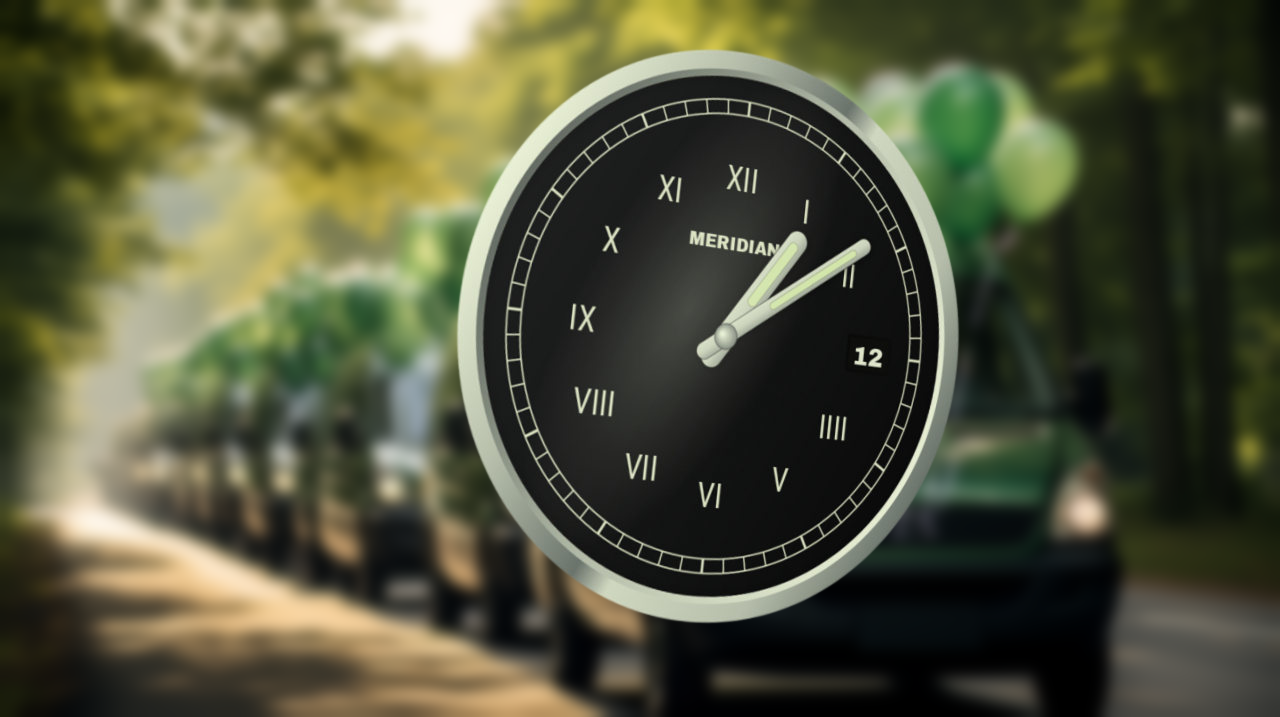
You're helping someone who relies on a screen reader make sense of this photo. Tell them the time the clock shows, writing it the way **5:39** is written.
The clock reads **1:09**
